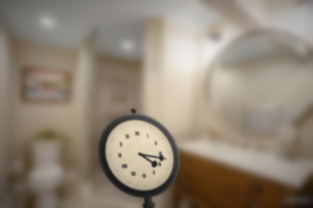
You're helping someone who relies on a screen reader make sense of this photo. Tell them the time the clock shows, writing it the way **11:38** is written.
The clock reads **4:17**
